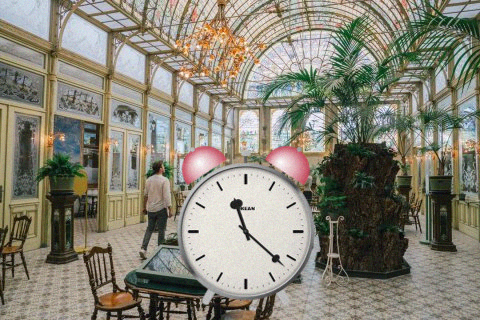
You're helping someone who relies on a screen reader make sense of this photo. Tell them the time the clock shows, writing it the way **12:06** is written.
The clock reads **11:22**
